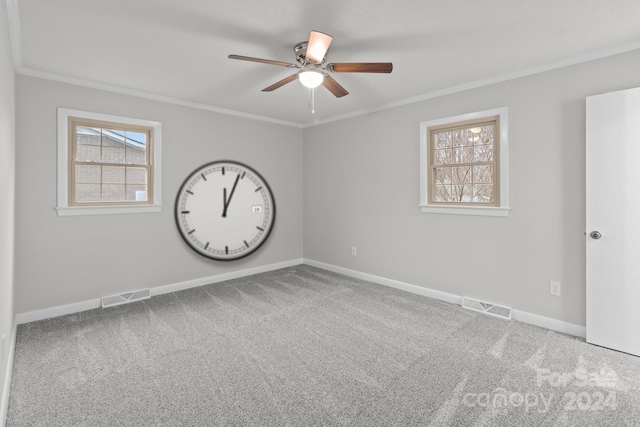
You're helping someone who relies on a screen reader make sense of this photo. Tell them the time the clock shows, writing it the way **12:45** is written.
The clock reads **12:04**
